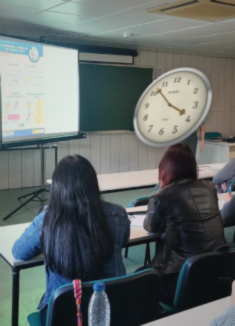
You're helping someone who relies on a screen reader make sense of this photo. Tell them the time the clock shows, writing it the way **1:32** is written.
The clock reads **3:52**
